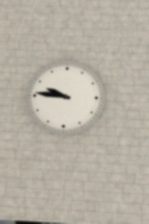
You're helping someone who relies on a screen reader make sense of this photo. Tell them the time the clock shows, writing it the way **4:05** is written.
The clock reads **9:46**
